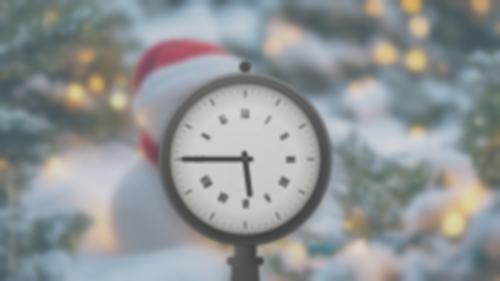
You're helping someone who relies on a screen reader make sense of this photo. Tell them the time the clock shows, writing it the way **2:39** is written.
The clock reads **5:45**
